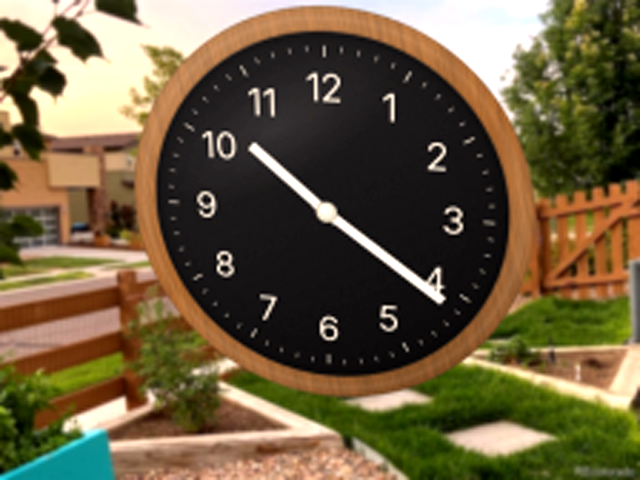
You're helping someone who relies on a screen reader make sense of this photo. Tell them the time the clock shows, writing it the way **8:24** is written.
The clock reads **10:21**
